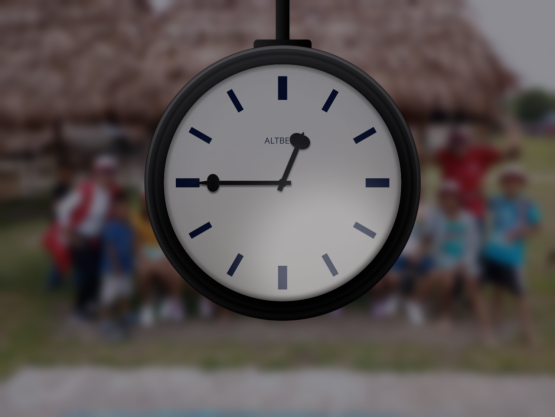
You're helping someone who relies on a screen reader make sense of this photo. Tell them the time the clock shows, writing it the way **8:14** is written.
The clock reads **12:45**
